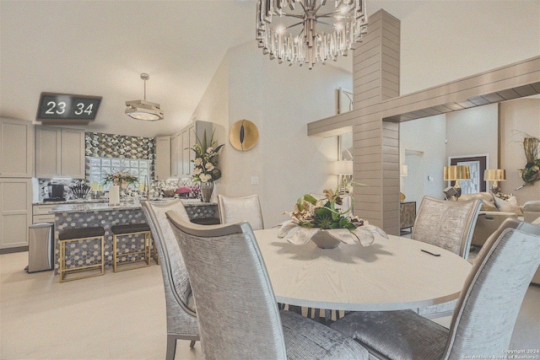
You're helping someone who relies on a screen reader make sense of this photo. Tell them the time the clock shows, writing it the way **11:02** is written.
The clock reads **23:34**
